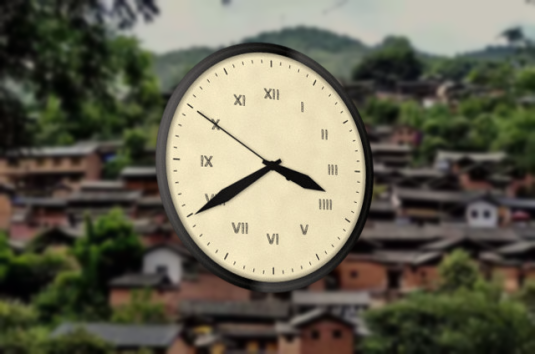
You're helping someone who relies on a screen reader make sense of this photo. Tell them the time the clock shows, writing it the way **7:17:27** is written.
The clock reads **3:39:50**
